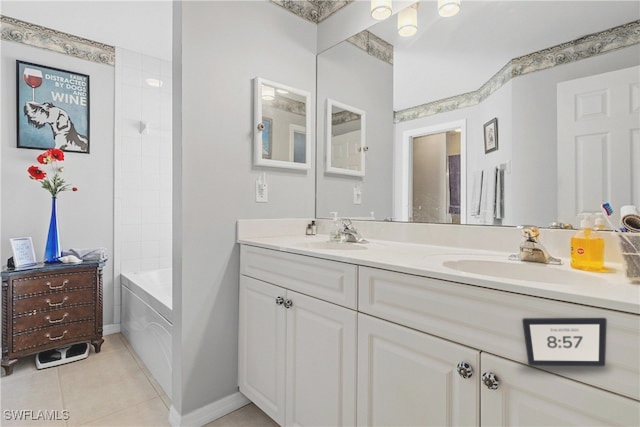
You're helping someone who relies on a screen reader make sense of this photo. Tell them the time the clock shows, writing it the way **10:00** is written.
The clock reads **8:57**
